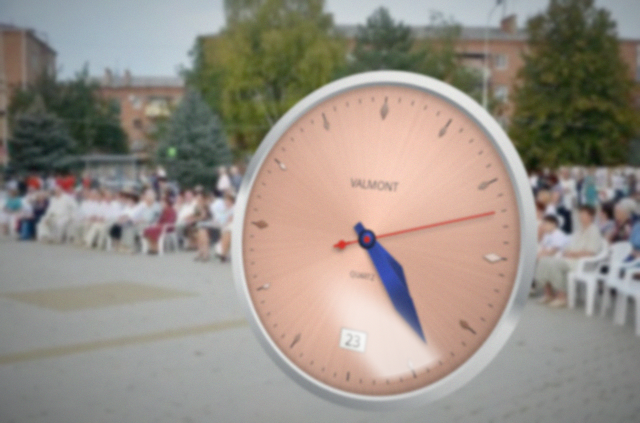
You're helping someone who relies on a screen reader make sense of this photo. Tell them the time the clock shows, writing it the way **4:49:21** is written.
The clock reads **4:23:12**
